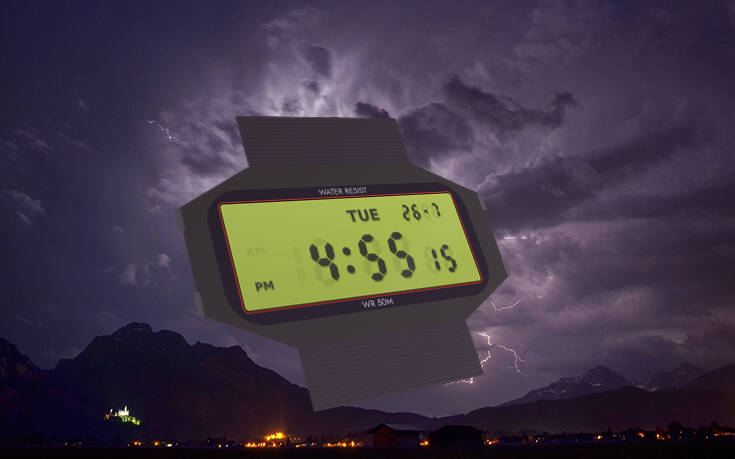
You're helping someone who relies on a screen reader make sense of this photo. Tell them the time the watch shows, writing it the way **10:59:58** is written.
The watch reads **4:55:15**
